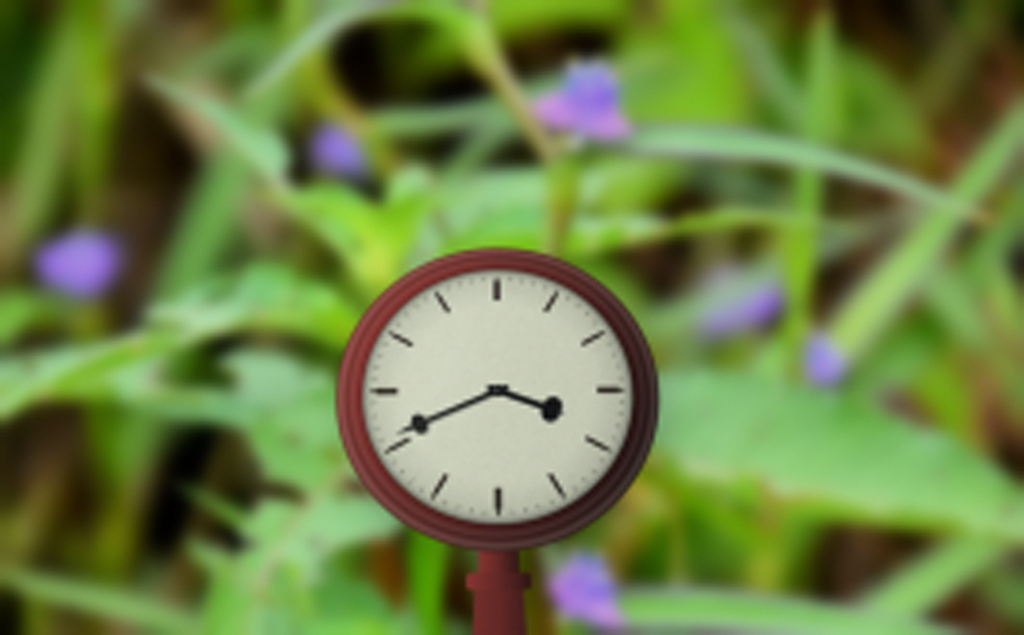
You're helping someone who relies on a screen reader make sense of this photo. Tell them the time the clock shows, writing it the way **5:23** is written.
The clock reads **3:41**
